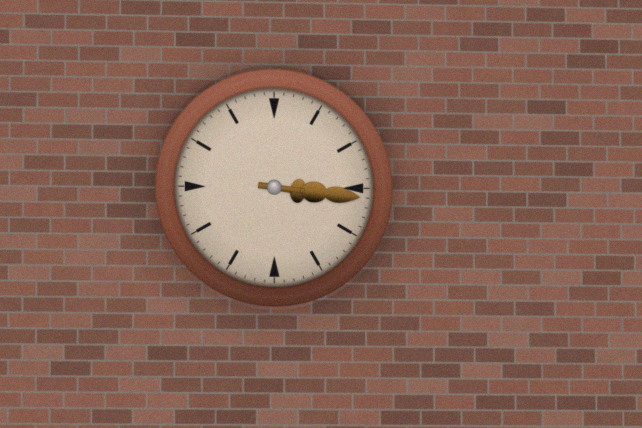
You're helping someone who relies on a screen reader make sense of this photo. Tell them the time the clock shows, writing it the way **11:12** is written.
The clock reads **3:16**
